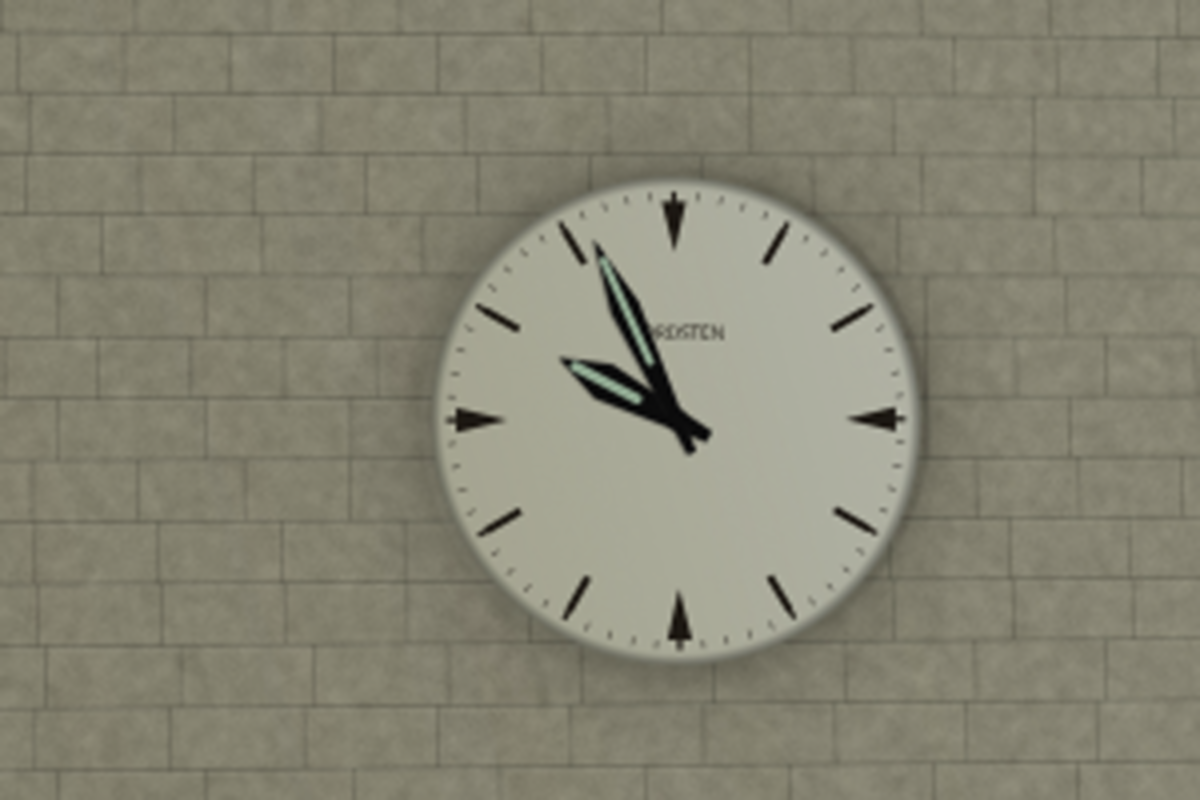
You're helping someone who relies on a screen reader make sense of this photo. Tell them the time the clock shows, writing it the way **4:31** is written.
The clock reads **9:56**
